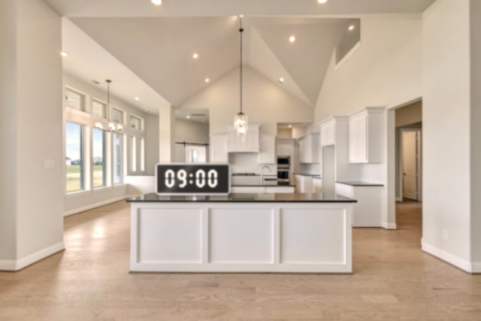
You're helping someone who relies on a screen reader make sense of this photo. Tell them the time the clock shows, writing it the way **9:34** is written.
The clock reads **9:00**
